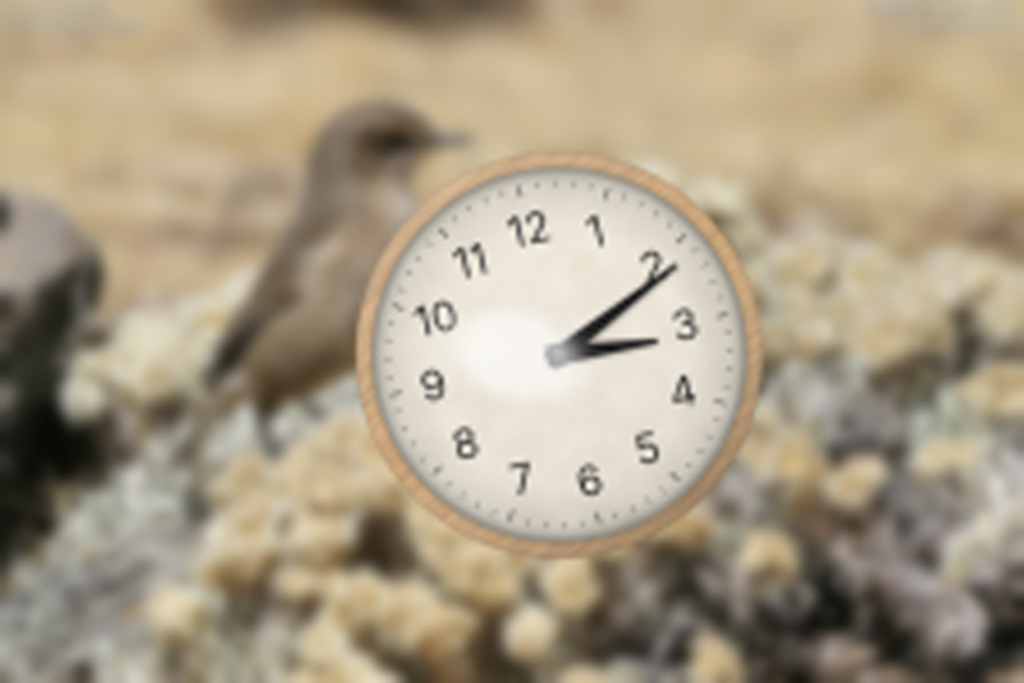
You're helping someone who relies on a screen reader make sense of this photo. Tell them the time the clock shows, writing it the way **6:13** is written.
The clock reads **3:11**
